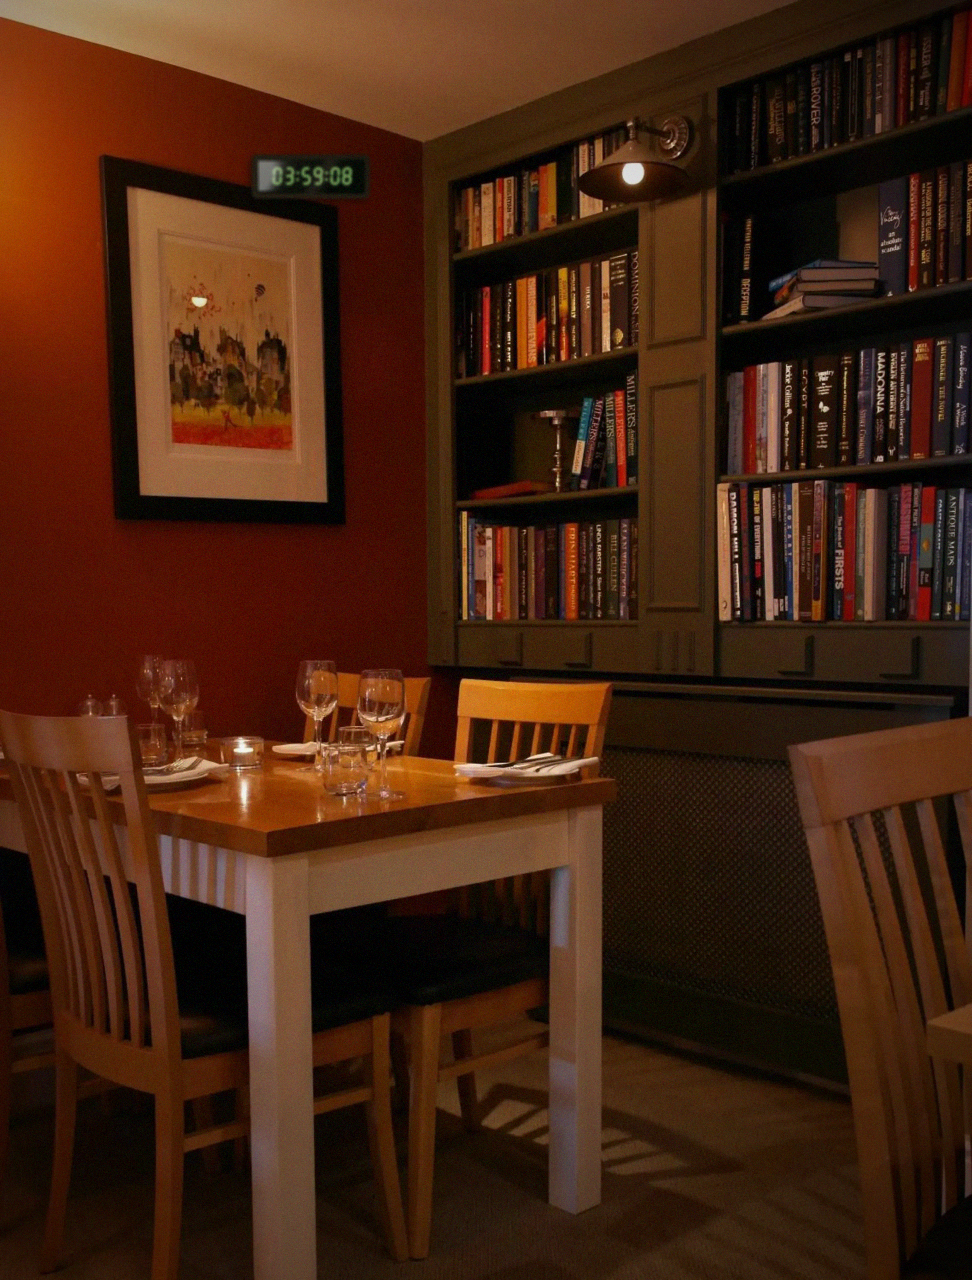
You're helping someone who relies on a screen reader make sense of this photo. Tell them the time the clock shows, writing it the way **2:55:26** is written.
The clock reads **3:59:08**
